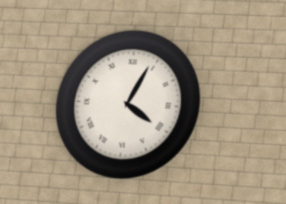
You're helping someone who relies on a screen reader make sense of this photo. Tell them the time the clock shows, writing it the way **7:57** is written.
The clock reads **4:04**
